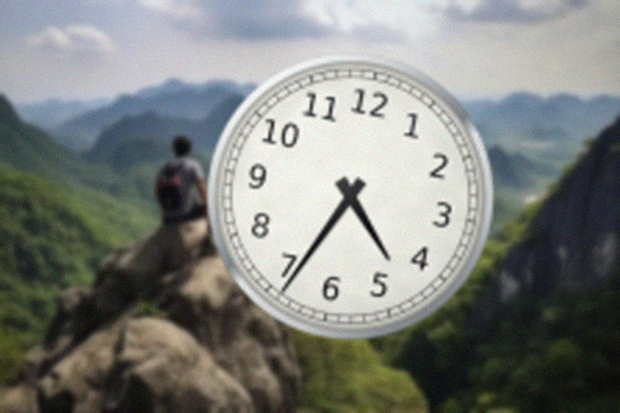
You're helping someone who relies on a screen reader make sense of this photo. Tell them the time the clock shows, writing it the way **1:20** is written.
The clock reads **4:34**
